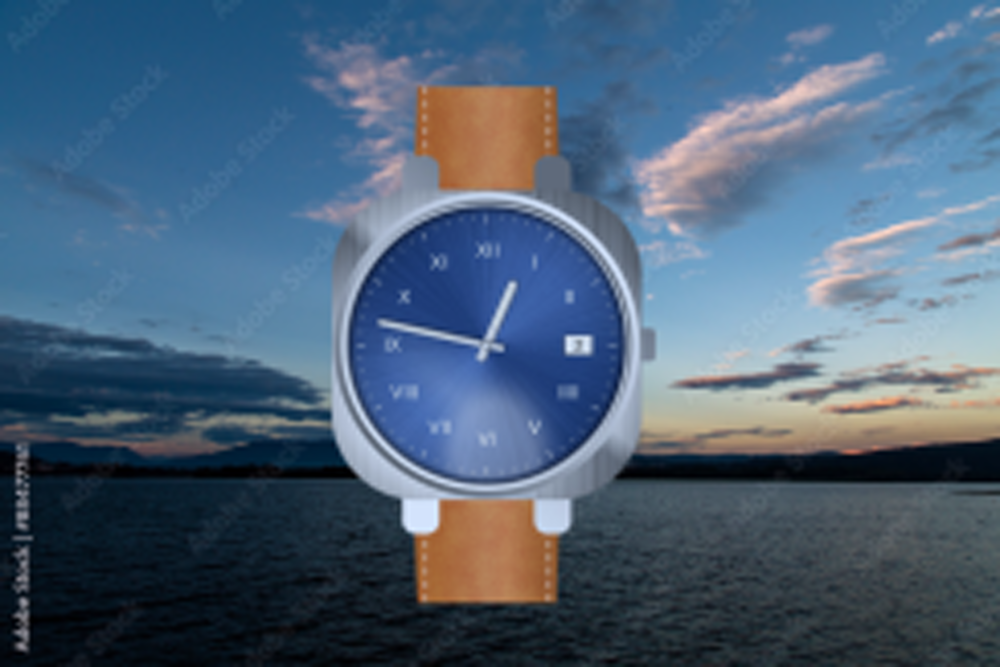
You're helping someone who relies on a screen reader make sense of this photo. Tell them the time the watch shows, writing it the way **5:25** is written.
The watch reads **12:47**
